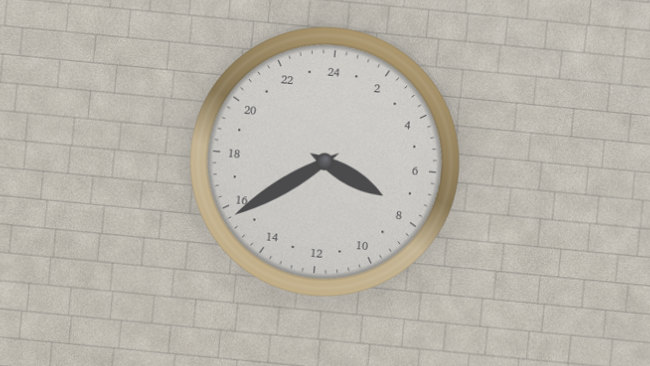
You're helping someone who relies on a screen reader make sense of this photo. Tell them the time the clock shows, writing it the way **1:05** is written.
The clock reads **7:39**
